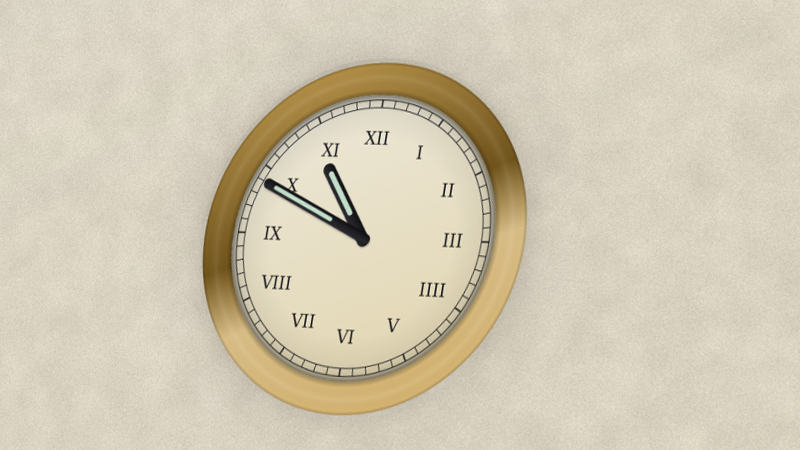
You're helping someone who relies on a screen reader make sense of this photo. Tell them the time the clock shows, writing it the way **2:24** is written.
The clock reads **10:49**
